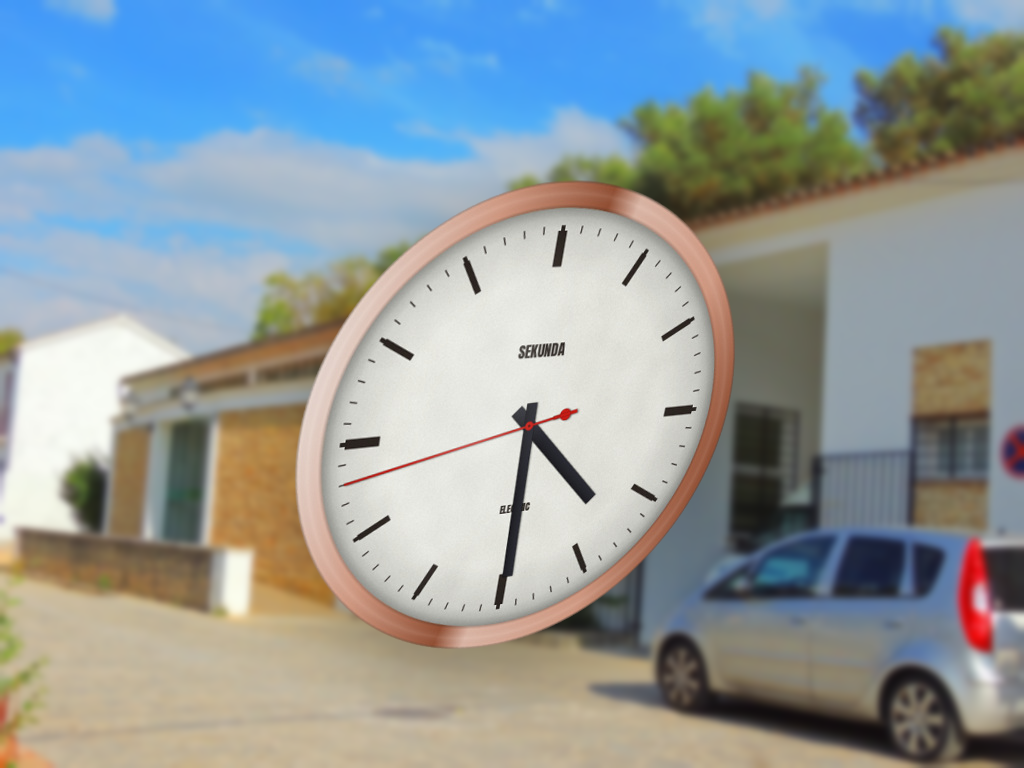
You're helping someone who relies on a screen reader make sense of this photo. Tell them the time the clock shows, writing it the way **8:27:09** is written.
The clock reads **4:29:43**
